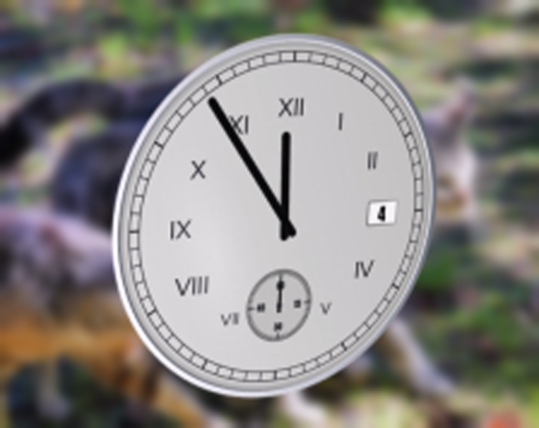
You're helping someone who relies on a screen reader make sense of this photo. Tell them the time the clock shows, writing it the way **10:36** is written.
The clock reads **11:54**
